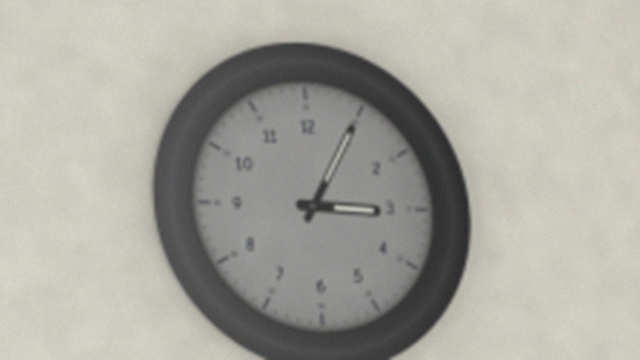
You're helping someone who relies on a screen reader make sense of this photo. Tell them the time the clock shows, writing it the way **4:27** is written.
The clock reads **3:05**
